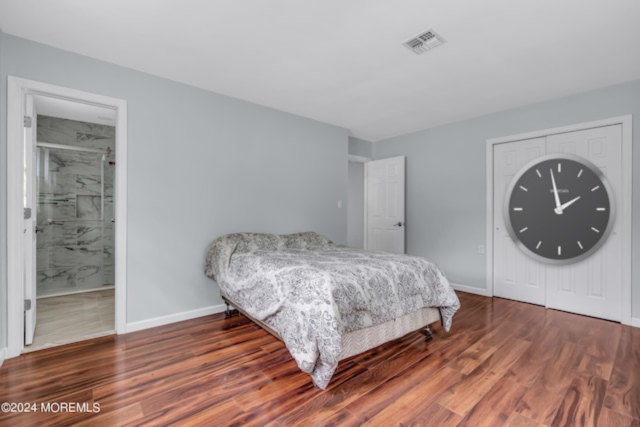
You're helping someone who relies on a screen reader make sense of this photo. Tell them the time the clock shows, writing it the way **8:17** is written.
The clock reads **1:58**
